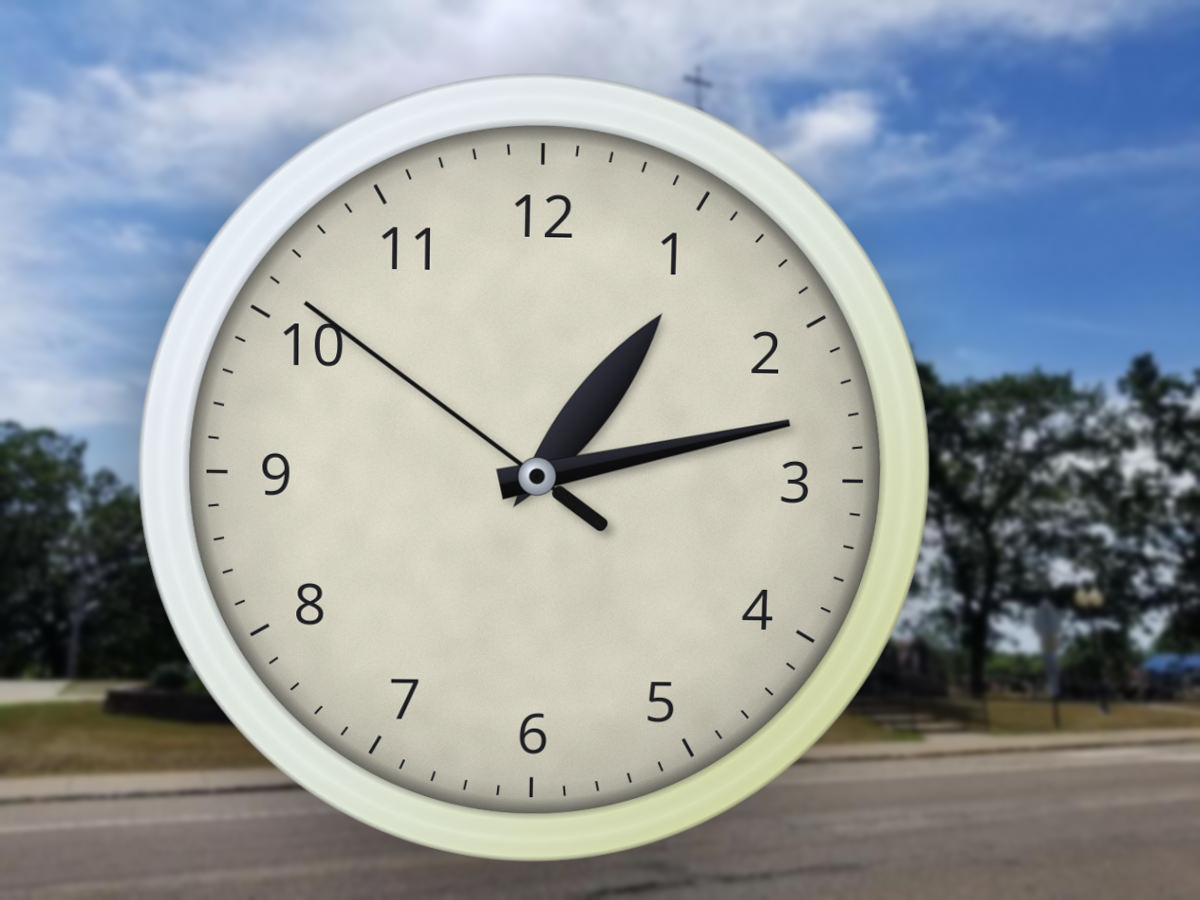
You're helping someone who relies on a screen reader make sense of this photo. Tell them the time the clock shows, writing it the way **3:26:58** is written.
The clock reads **1:12:51**
